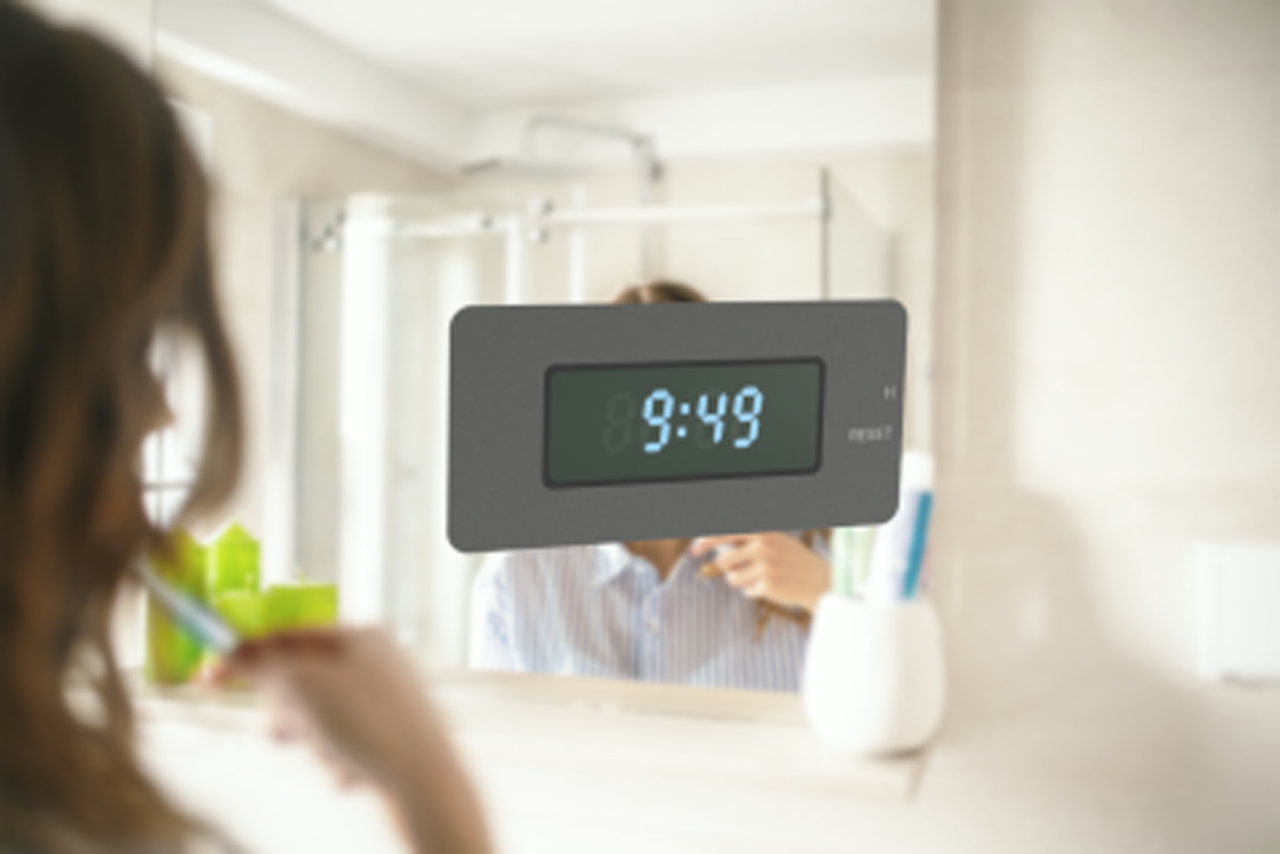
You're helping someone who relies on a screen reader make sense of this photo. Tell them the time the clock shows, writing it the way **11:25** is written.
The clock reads **9:49**
